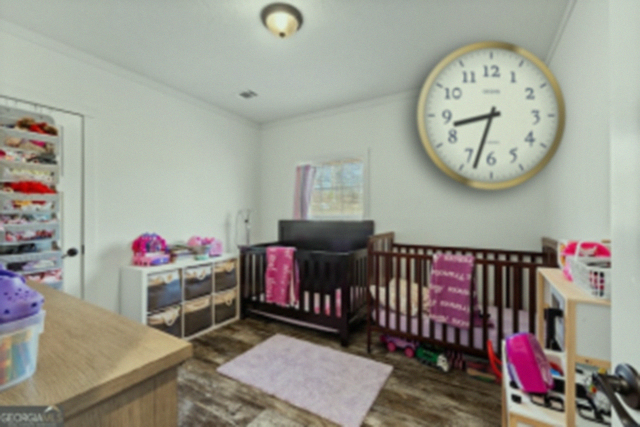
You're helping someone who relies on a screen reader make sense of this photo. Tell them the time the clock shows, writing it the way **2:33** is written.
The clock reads **8:33**
